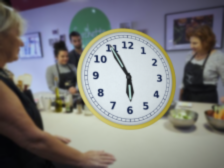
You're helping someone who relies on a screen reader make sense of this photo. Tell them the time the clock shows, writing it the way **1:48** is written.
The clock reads **5:55**
